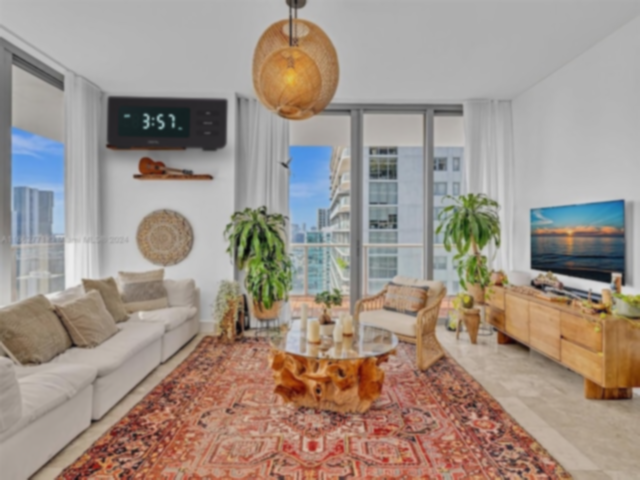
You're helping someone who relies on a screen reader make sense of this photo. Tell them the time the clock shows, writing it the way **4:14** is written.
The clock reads **3:57**
